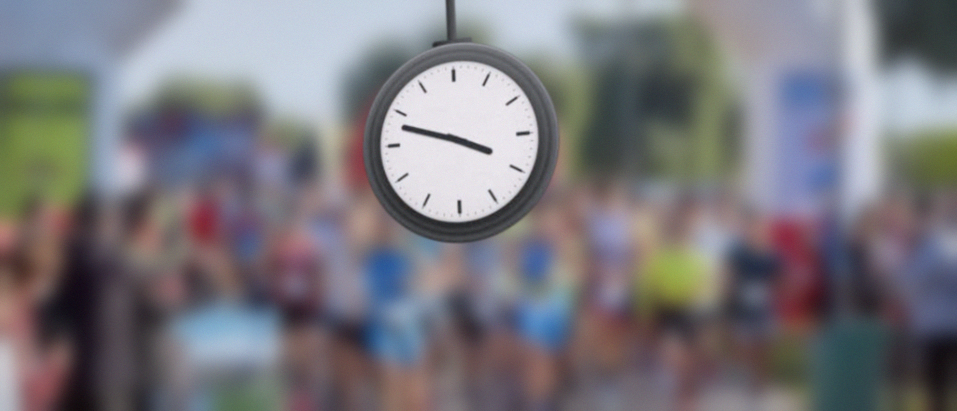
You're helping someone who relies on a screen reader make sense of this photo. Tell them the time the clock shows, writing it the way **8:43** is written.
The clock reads **3:48**
